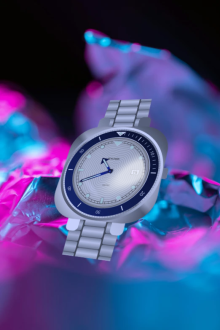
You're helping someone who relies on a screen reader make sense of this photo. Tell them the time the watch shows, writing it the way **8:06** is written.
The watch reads **10:41**
